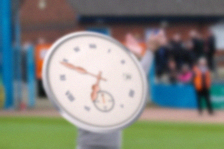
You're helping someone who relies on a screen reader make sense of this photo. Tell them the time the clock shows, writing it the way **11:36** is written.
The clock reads **6:49**
